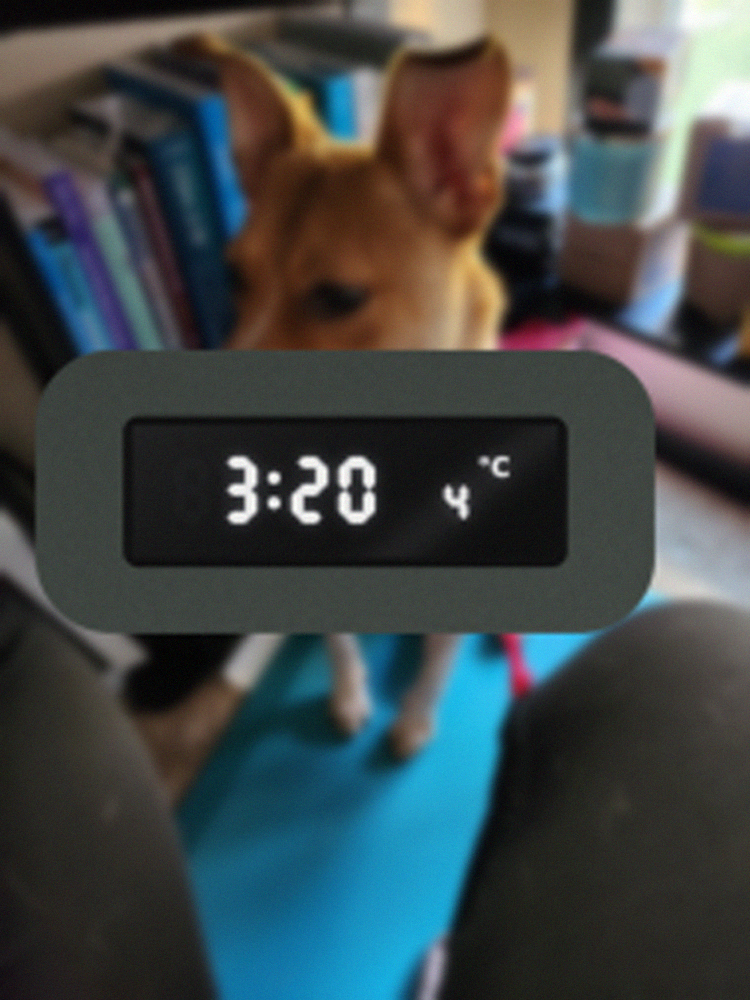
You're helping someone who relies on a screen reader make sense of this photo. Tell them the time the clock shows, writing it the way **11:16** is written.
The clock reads **3:20**
